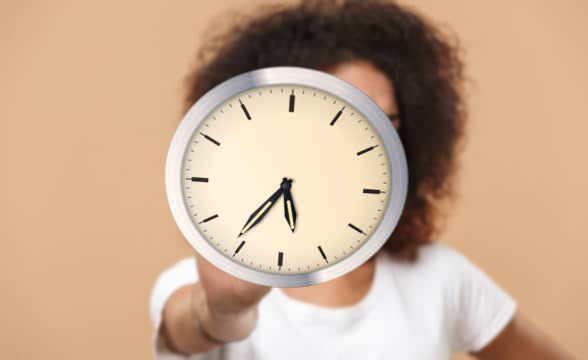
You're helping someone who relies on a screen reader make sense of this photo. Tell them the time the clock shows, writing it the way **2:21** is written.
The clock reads **5:36**
